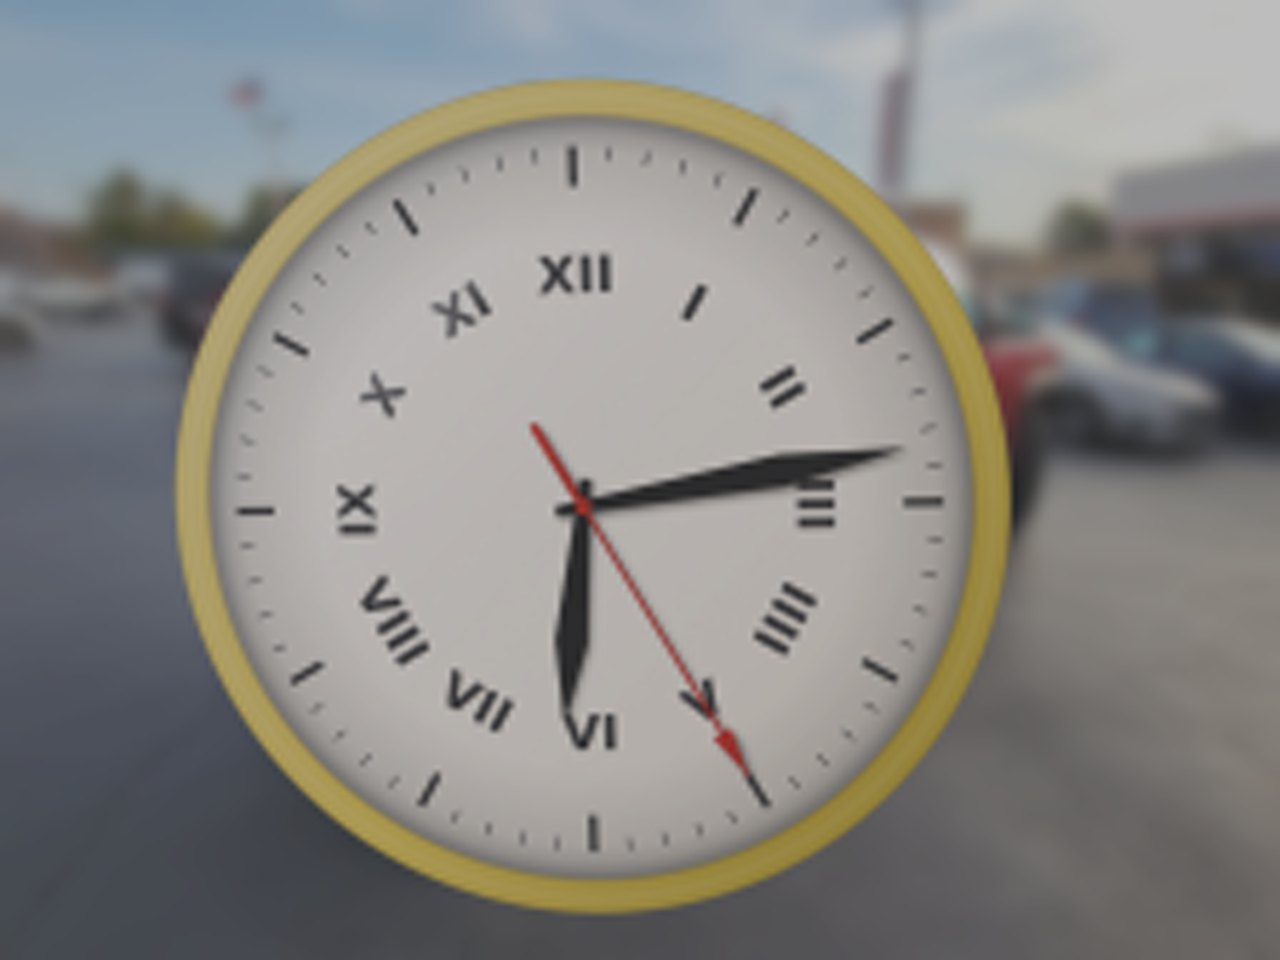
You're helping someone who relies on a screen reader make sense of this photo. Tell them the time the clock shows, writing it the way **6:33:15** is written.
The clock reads **6:13:25**
